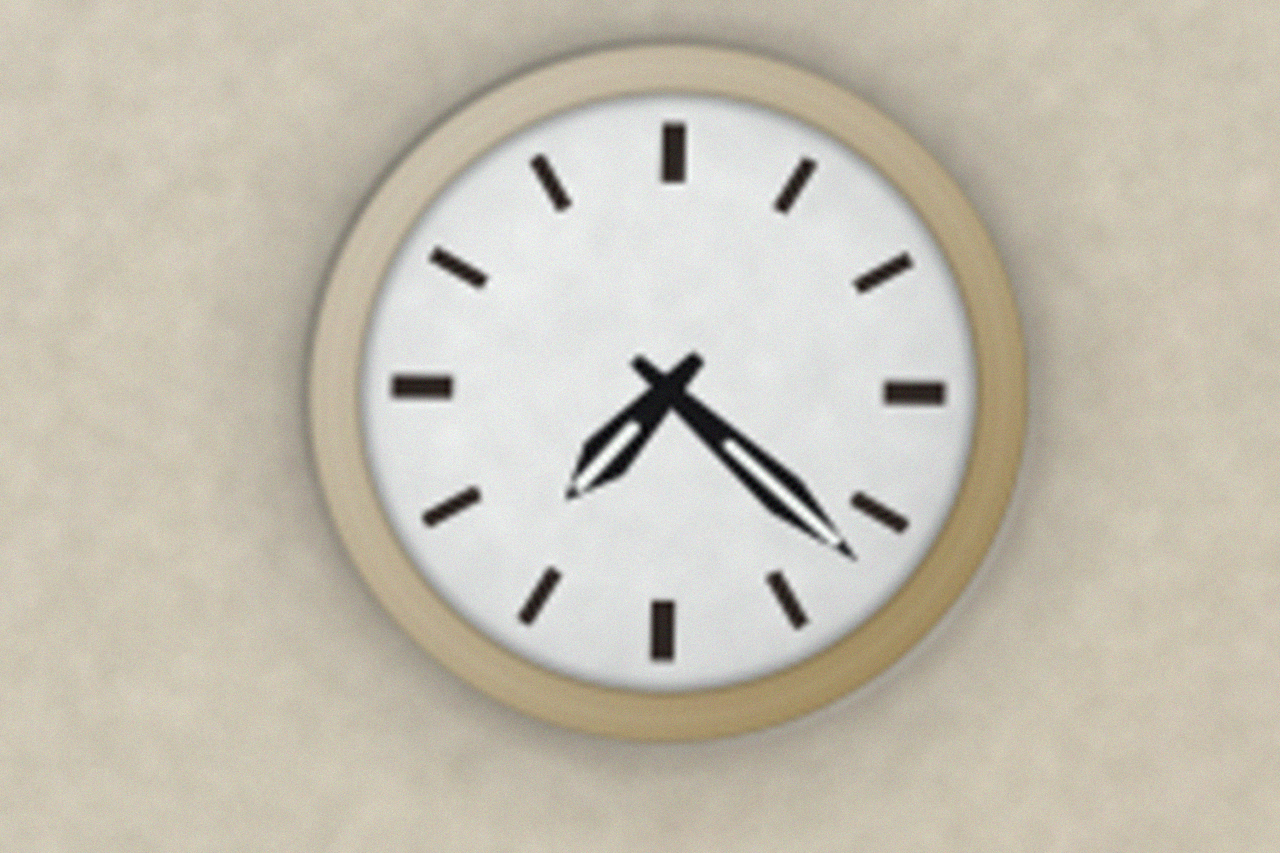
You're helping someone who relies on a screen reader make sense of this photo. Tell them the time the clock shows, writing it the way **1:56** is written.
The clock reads **7:22**
